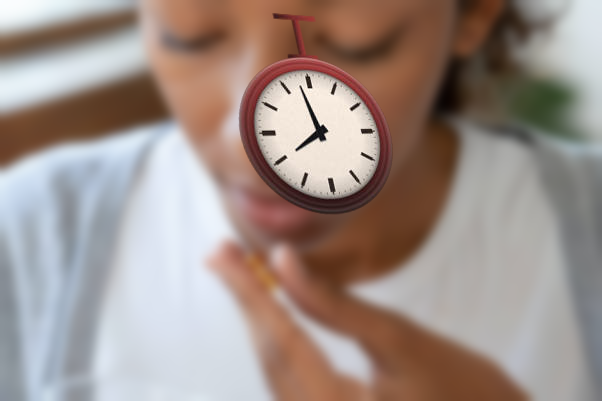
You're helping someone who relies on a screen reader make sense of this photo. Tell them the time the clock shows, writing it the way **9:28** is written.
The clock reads **7:58**
